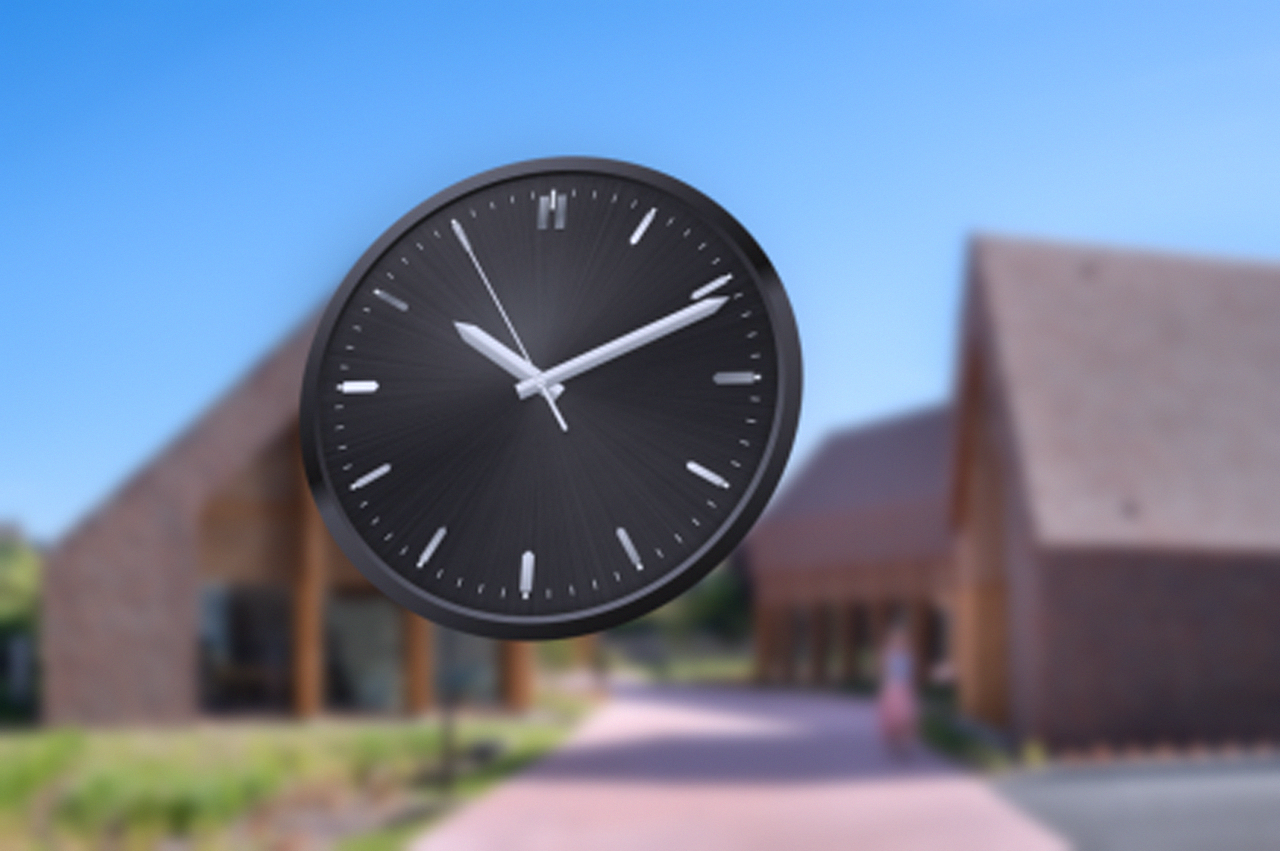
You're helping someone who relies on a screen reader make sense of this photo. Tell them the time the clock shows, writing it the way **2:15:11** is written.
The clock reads **10:10:55**
